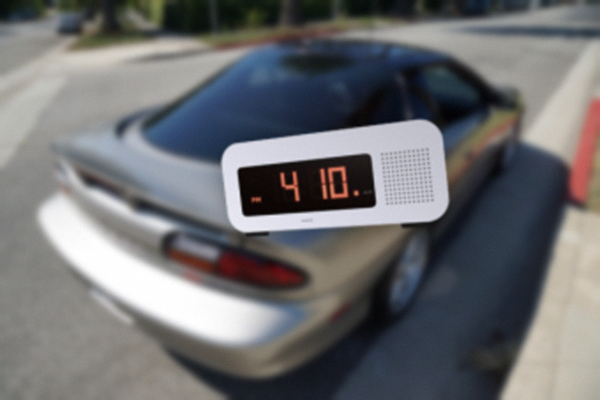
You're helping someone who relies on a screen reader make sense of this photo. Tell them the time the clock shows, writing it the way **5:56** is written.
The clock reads **4:10**
